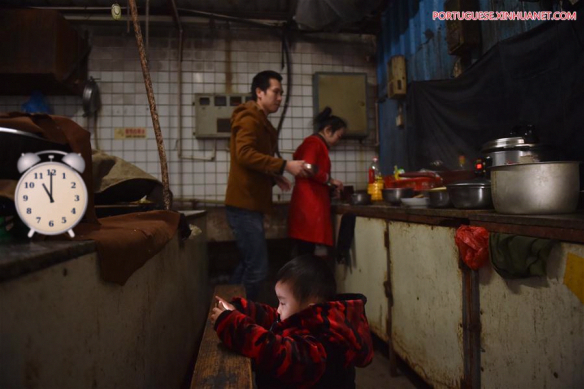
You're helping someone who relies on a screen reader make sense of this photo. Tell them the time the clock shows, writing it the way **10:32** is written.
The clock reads **11:00**
